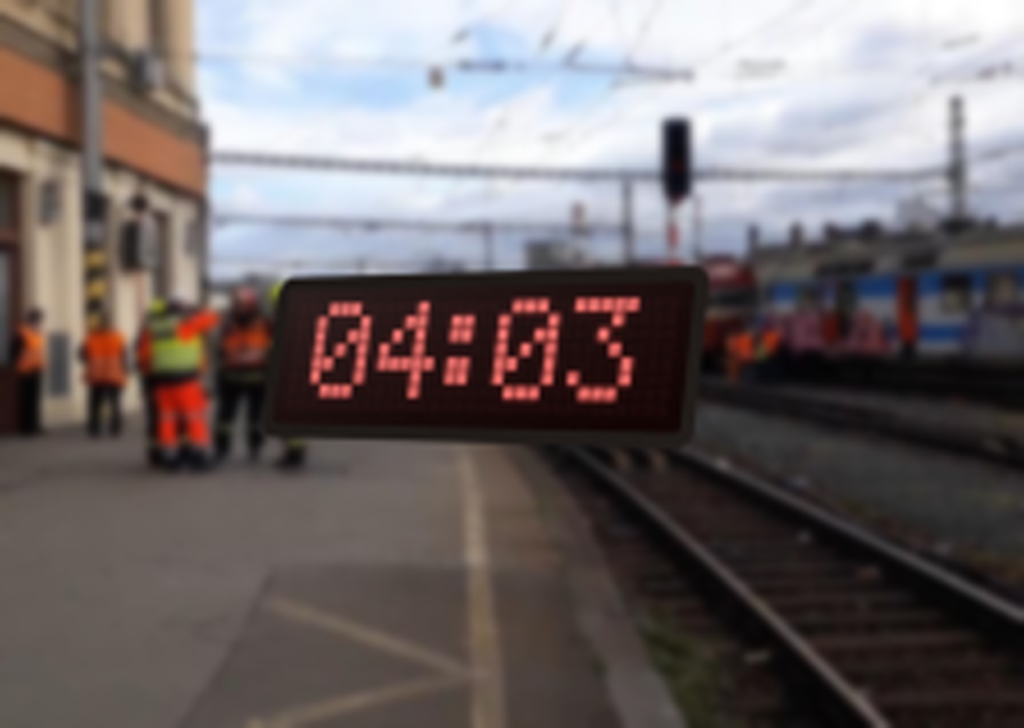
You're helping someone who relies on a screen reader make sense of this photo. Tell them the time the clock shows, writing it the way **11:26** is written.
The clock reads **4:03**
